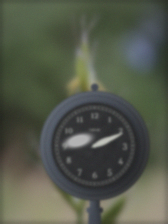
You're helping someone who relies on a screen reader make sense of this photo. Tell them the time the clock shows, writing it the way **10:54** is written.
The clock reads **2:11**
